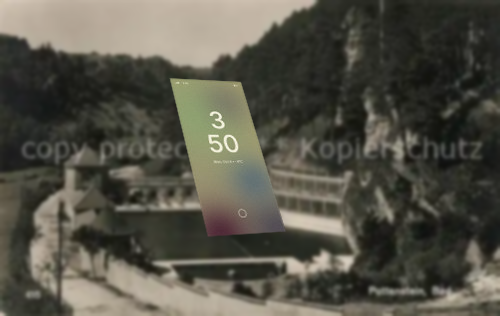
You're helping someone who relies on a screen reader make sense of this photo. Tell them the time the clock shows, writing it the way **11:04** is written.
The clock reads **3:50**
